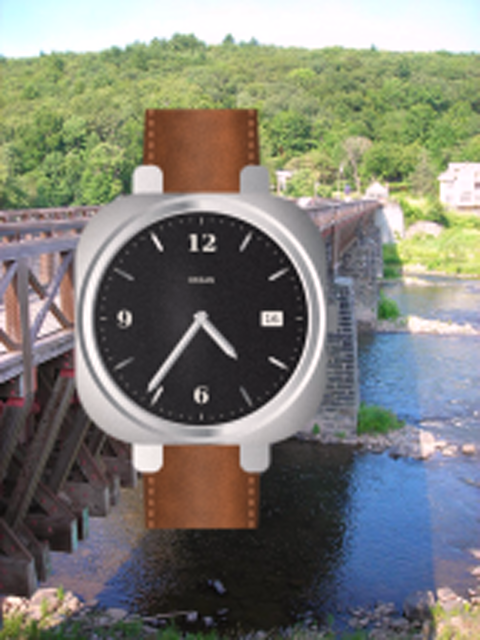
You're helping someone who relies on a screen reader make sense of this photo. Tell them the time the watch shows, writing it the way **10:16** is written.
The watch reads **4:36**
